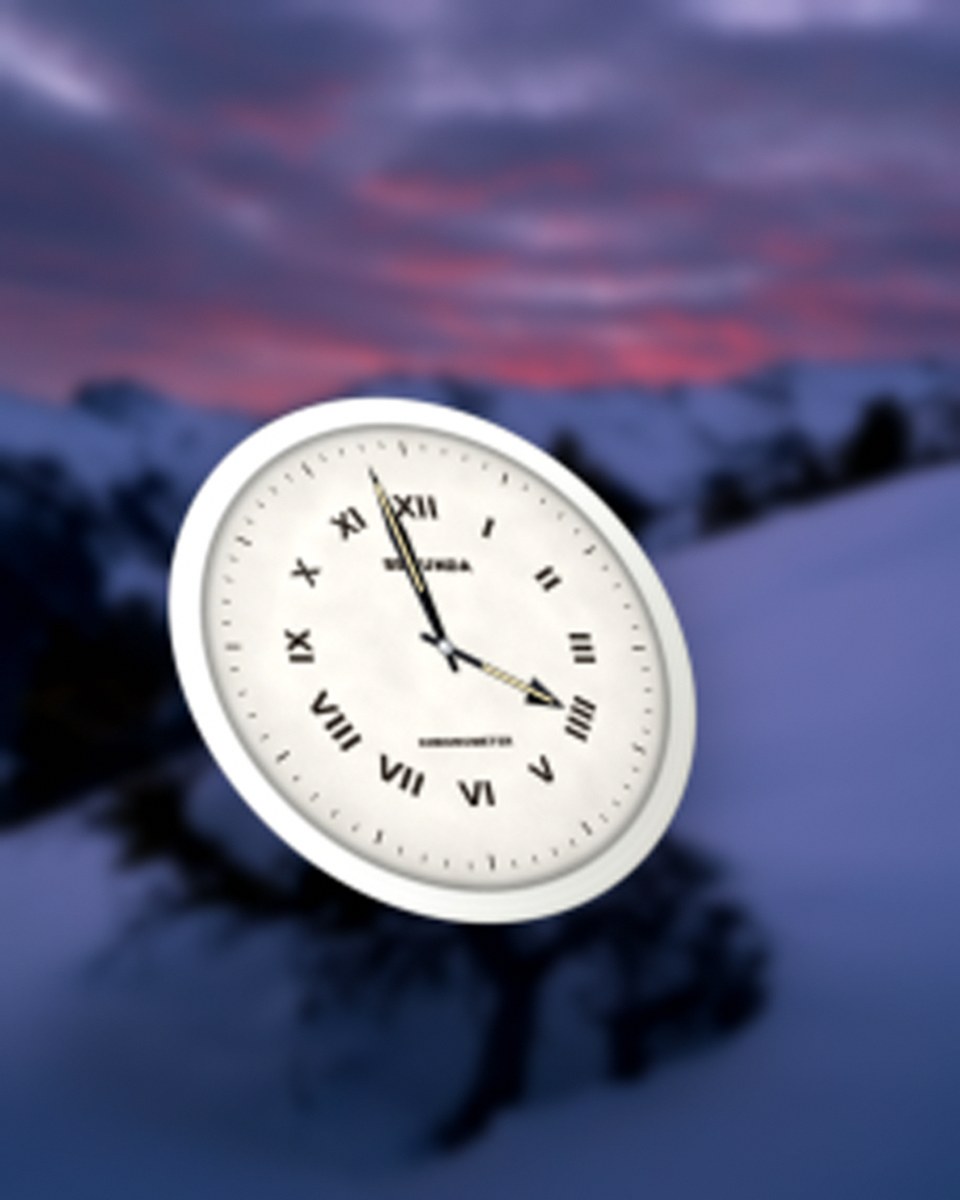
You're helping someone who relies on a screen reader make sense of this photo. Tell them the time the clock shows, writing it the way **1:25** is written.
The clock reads **3:58**
